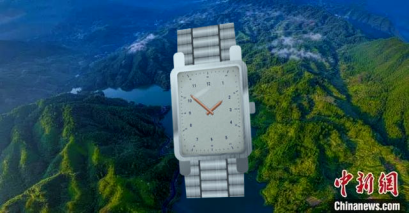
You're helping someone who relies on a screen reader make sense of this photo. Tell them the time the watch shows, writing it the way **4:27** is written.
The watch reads **1:52**
